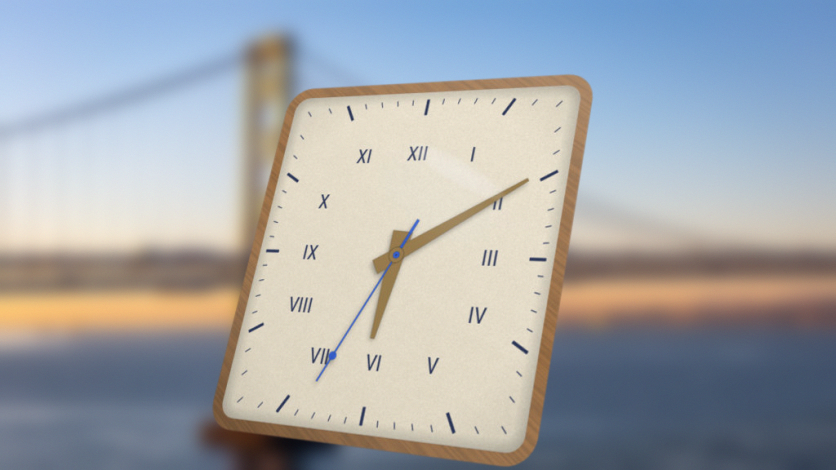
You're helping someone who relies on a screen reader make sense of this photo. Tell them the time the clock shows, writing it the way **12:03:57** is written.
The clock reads **6:09:34**
